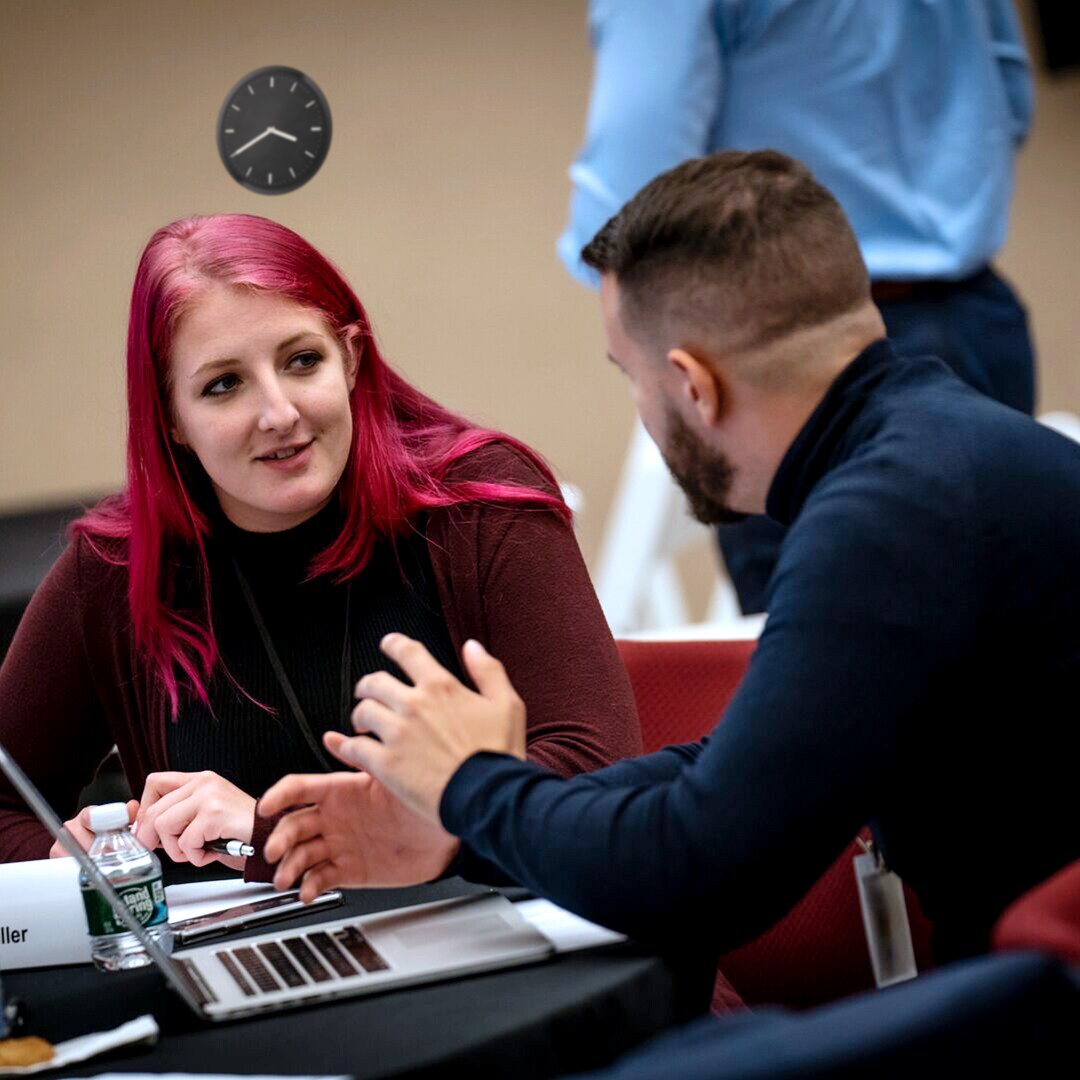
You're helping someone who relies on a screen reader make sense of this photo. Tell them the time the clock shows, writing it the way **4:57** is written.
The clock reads **3:40**
